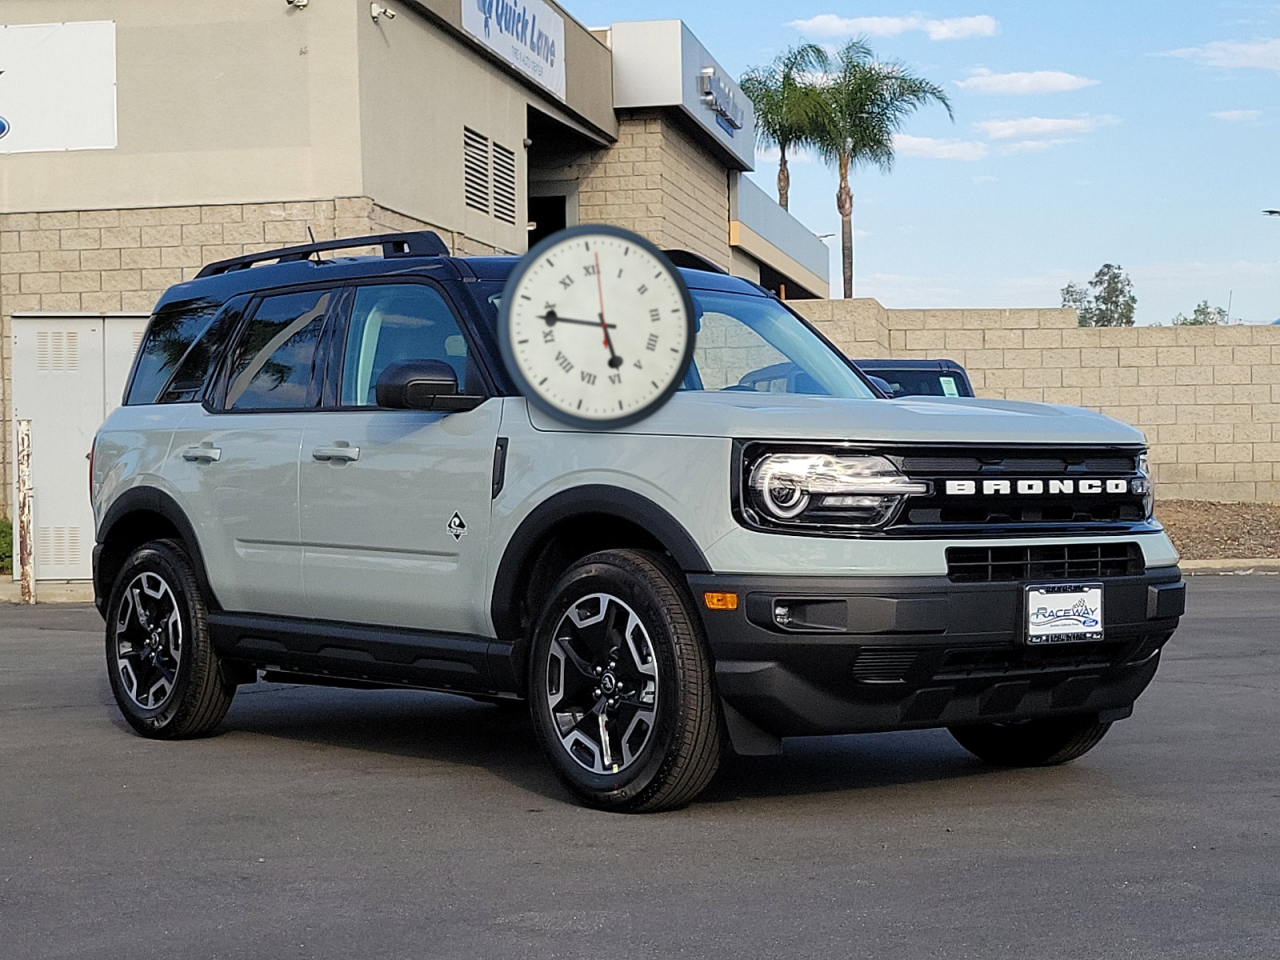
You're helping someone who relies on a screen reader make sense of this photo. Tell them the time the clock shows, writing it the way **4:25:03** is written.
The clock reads **5:48:01**
